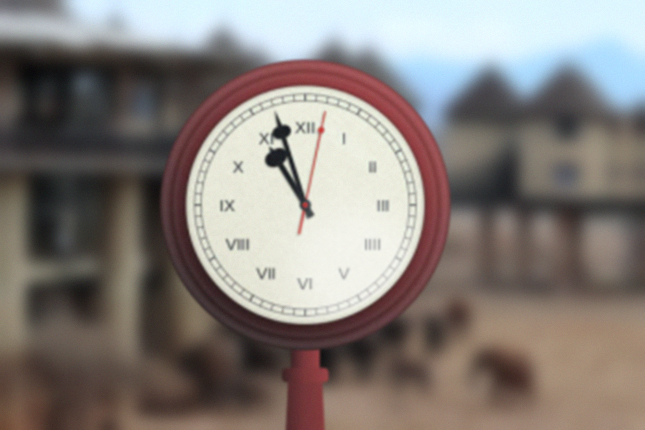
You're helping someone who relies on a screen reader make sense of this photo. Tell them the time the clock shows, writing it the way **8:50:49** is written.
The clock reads **10:57:02**
